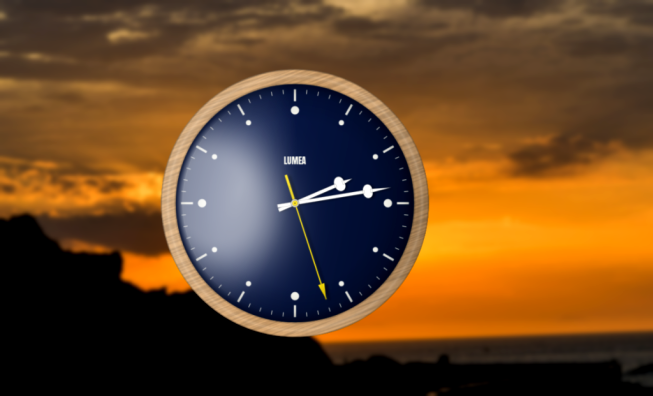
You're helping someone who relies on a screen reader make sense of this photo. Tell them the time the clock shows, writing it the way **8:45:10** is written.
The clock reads **2:13:27**
